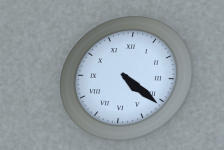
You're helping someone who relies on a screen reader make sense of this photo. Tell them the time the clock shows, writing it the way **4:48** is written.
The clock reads **4:21**
